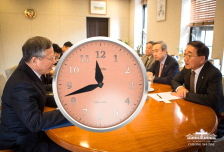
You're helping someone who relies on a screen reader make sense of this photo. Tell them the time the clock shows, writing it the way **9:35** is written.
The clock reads **11:42**
